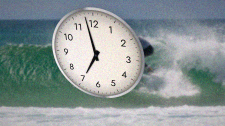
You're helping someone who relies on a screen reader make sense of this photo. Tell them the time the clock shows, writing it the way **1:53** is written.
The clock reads **6:58**
